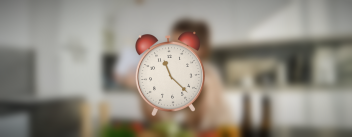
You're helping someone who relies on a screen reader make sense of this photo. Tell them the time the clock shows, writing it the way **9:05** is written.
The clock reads **11:23**
